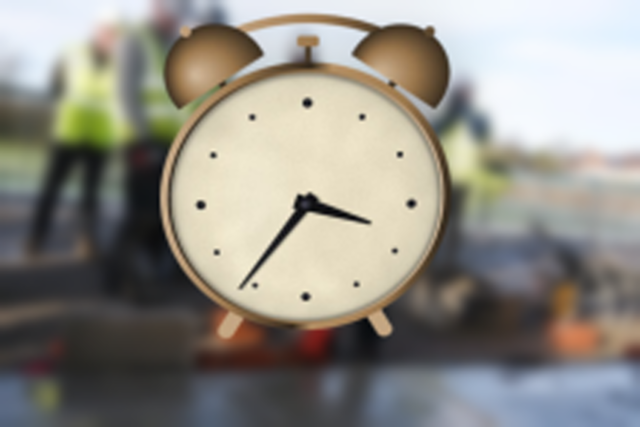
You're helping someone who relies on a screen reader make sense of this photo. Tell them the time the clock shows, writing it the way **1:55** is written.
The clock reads **3:36**
